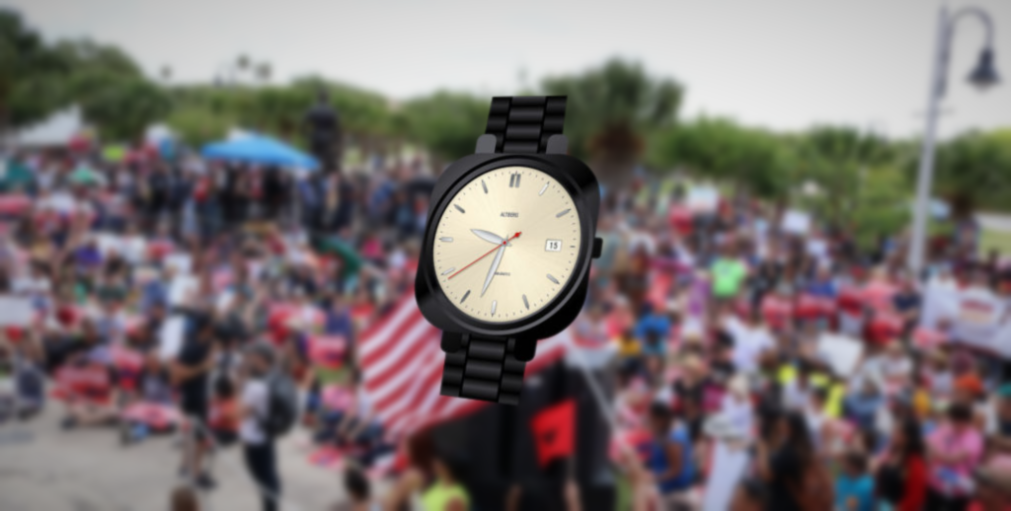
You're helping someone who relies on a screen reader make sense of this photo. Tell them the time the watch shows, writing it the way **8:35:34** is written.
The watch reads **9:32:39**
